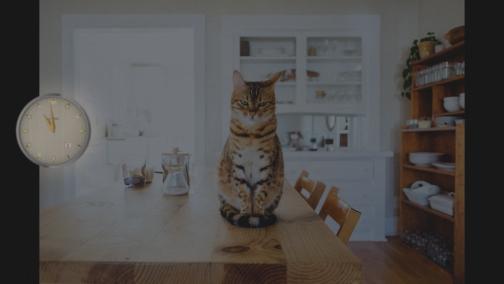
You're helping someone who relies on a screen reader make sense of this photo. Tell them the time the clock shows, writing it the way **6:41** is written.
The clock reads **10:59**
